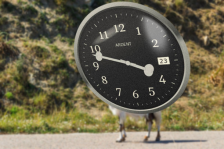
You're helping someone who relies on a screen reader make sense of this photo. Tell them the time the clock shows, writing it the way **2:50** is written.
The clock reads **3:48**
